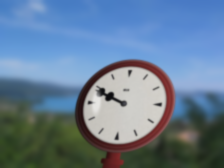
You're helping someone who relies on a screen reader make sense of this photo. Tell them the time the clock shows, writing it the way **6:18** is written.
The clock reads **9:49**
